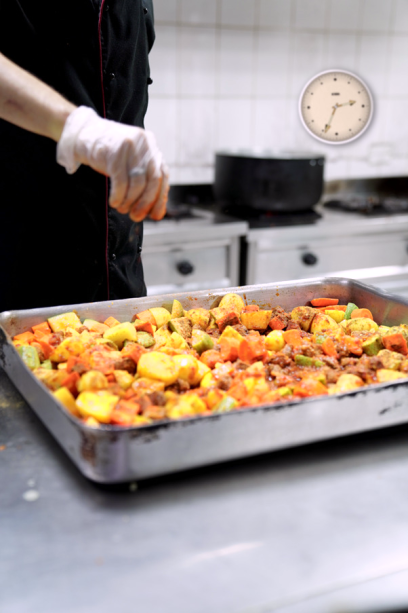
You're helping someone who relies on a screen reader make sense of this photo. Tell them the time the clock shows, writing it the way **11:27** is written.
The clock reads **2:34**
